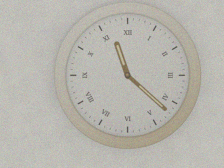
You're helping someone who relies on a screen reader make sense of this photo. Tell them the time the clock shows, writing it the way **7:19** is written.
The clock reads **11:22**
